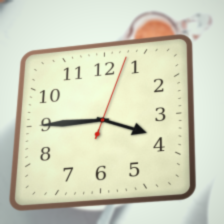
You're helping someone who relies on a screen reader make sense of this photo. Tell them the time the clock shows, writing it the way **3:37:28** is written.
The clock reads **3:45:03**
